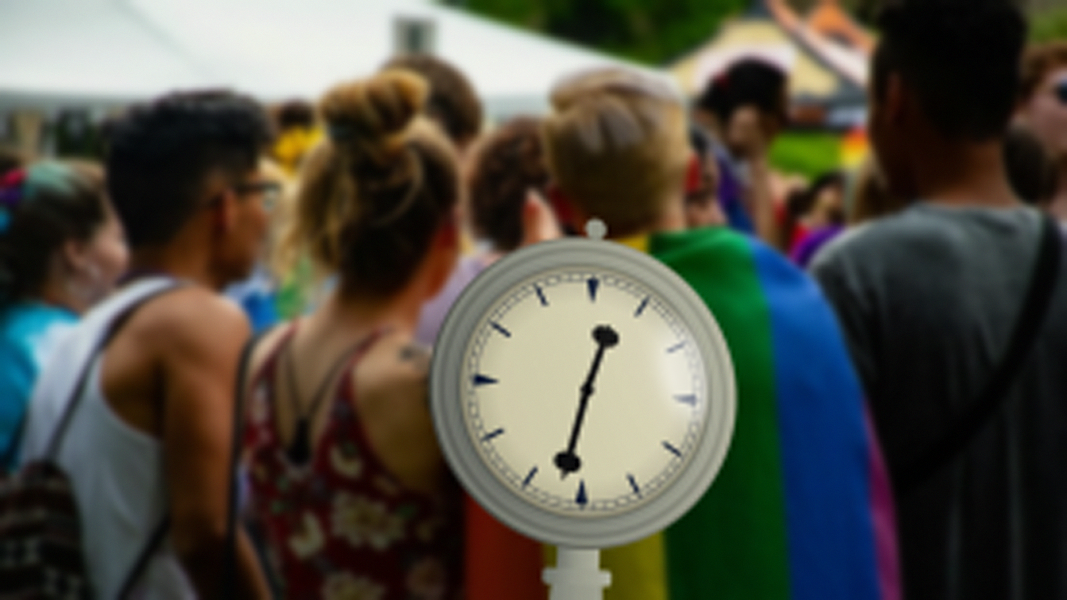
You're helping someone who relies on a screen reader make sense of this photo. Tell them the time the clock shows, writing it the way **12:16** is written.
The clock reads **12:32**
